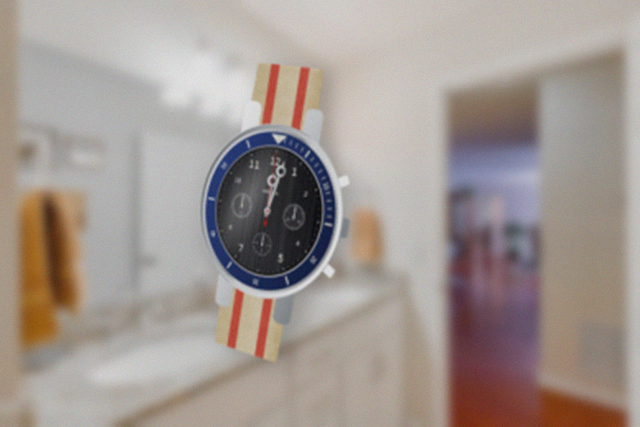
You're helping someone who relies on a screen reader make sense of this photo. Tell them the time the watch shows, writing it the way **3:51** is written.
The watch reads **12:02**
